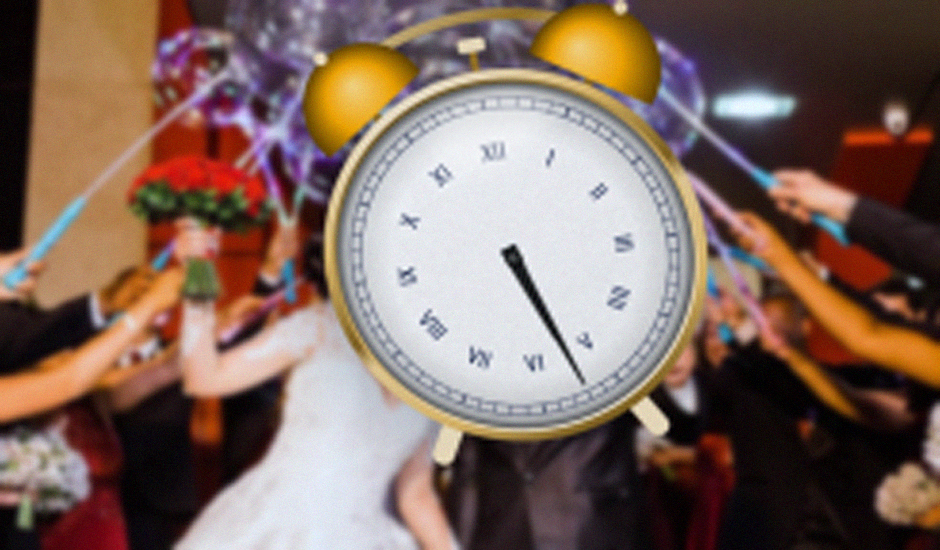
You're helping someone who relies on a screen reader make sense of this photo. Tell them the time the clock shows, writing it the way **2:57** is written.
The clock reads **5:27**
